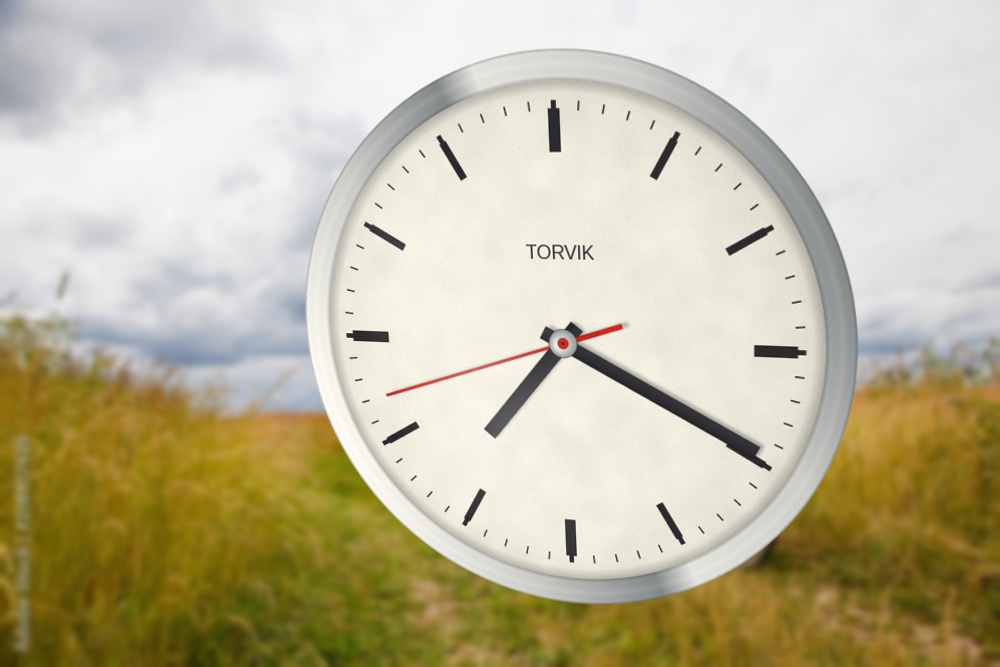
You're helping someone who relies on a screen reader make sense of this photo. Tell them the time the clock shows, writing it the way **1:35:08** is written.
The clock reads **7:19:42**
